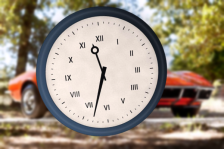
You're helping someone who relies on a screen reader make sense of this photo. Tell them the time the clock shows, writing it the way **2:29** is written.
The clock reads **11:33**
